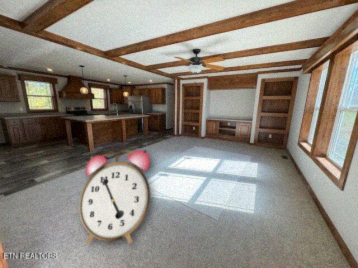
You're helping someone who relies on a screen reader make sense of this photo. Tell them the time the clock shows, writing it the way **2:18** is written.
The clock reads **4:55**
